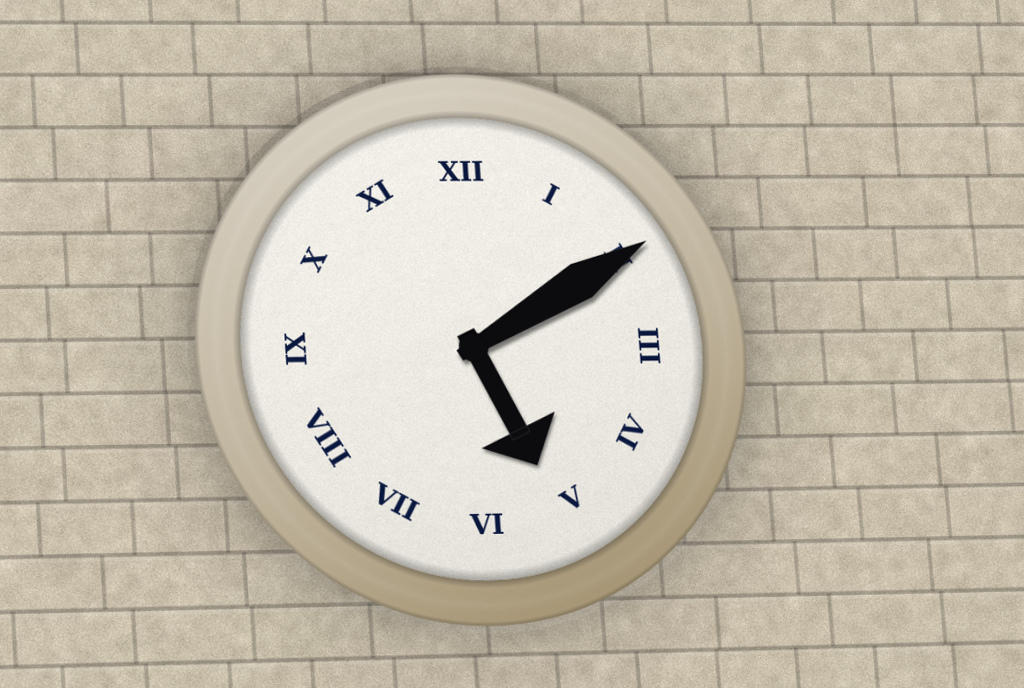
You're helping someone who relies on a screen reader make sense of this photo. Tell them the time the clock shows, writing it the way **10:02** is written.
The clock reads **5:10**
